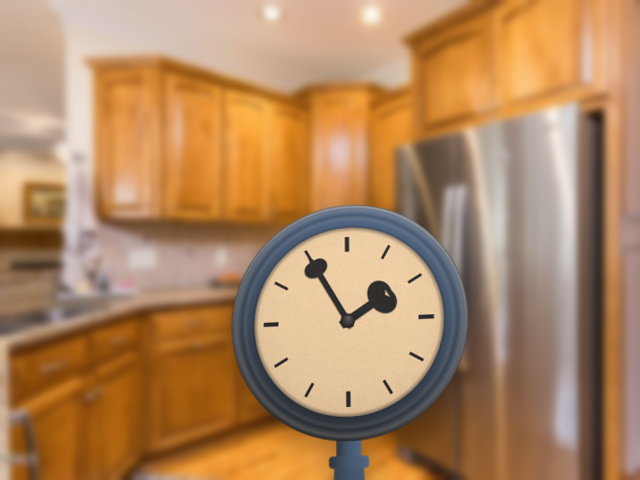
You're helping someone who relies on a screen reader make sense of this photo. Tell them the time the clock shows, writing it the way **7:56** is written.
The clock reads **1:55**
